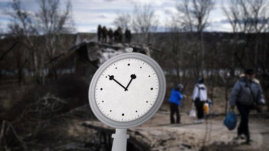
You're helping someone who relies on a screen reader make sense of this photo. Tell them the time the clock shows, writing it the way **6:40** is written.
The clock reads **12:51**
